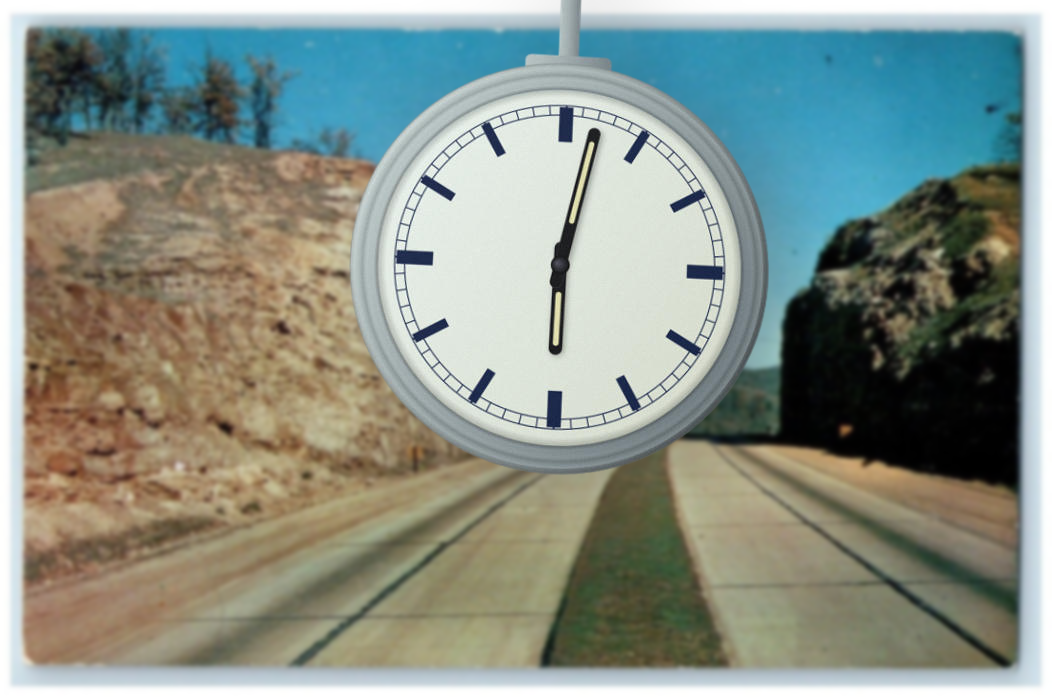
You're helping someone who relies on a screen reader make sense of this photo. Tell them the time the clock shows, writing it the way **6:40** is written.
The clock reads **6:02**
